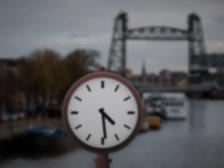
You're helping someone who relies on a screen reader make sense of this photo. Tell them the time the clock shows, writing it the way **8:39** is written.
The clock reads **4:29**
